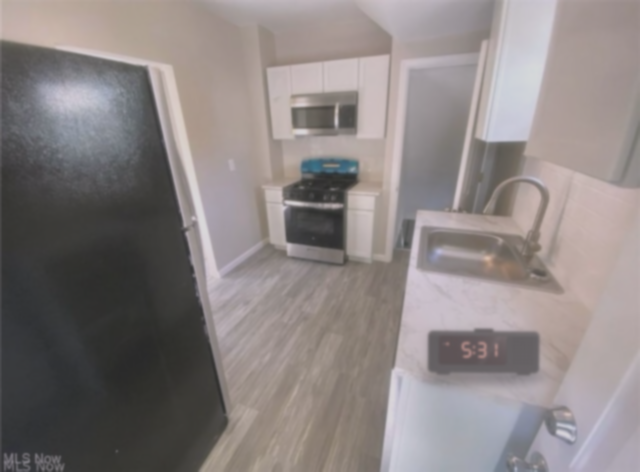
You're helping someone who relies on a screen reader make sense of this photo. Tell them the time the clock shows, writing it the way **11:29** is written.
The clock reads **5:31**
